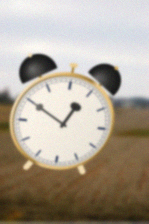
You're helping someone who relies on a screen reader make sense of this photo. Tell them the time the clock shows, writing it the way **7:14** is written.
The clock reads **12:50**
